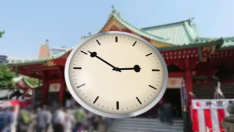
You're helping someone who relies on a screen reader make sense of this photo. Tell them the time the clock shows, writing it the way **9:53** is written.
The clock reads **2:51**
